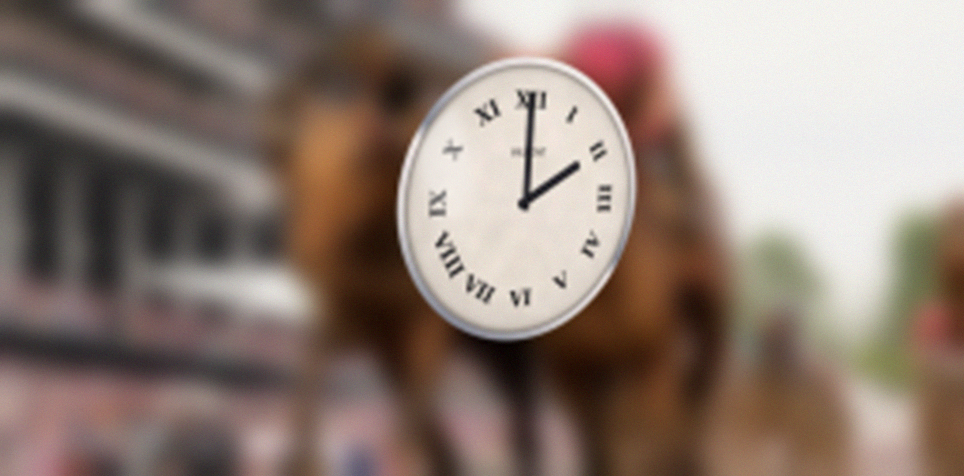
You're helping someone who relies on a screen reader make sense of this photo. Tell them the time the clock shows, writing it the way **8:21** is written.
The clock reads **2:00**
